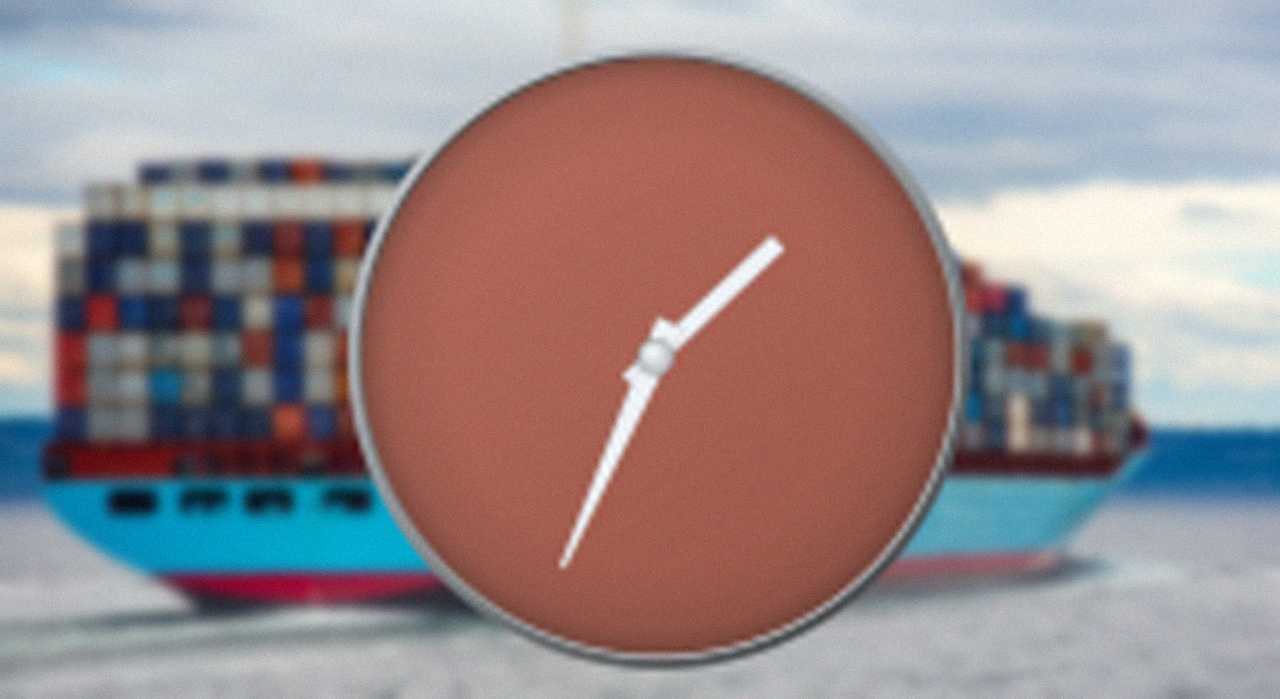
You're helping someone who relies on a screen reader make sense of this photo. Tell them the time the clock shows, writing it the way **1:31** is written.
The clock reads **1:34**
